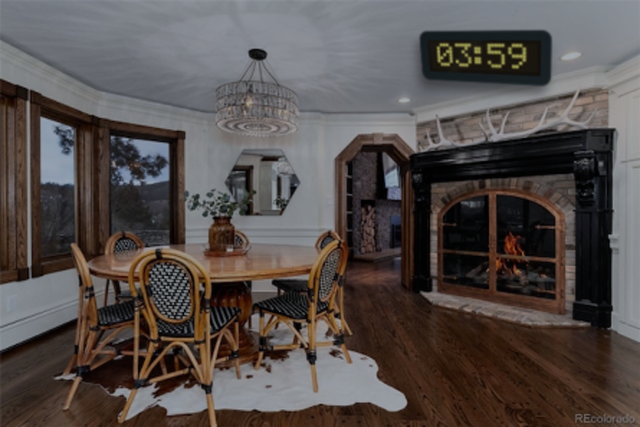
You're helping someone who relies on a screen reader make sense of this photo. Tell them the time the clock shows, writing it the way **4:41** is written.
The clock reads **3:59**
